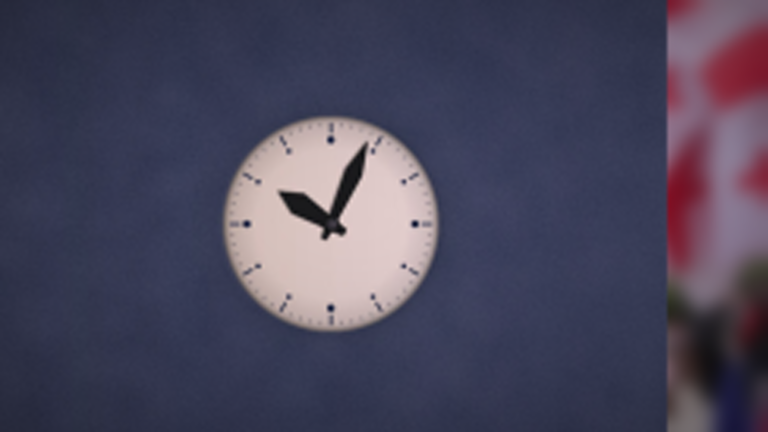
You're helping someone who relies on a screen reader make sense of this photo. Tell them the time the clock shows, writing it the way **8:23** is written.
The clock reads **10:04**
